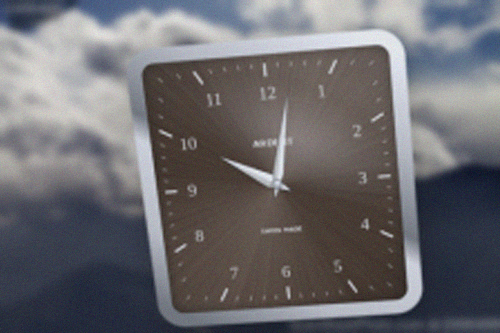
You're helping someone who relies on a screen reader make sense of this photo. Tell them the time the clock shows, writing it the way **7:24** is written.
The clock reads **10:02**
